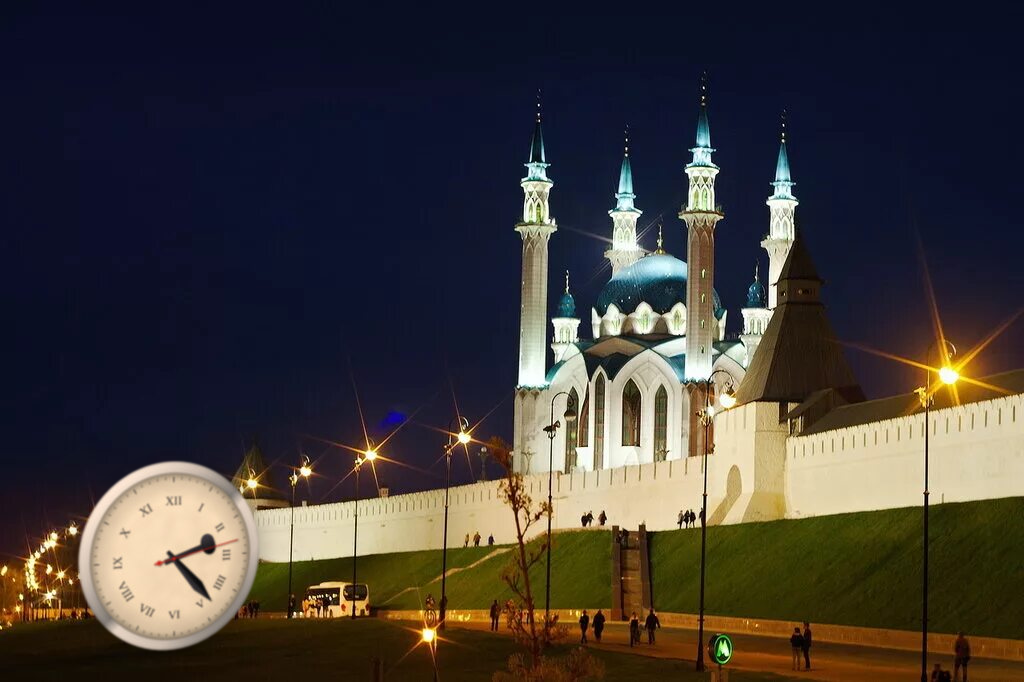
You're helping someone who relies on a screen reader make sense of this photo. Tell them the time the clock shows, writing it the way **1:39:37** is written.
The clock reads **2:23:13**
